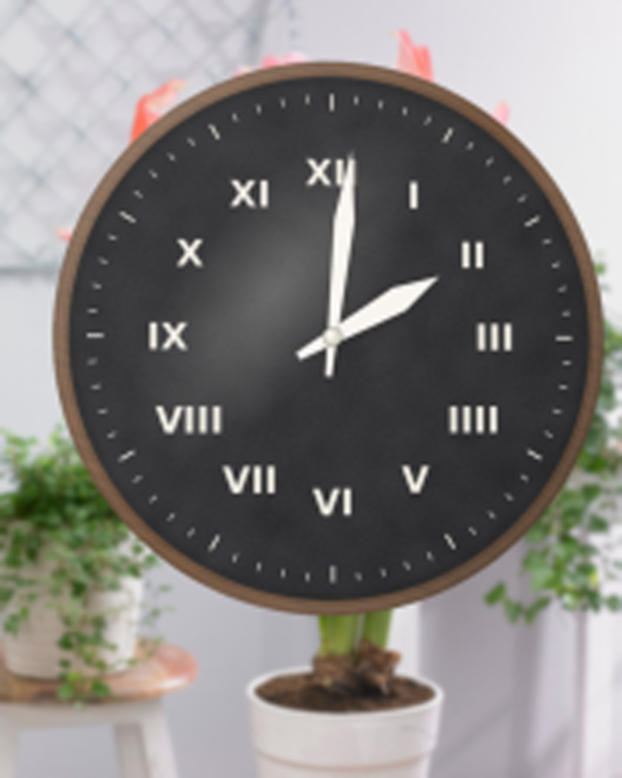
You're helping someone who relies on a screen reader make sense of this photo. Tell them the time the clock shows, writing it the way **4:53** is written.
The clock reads **2:01**
